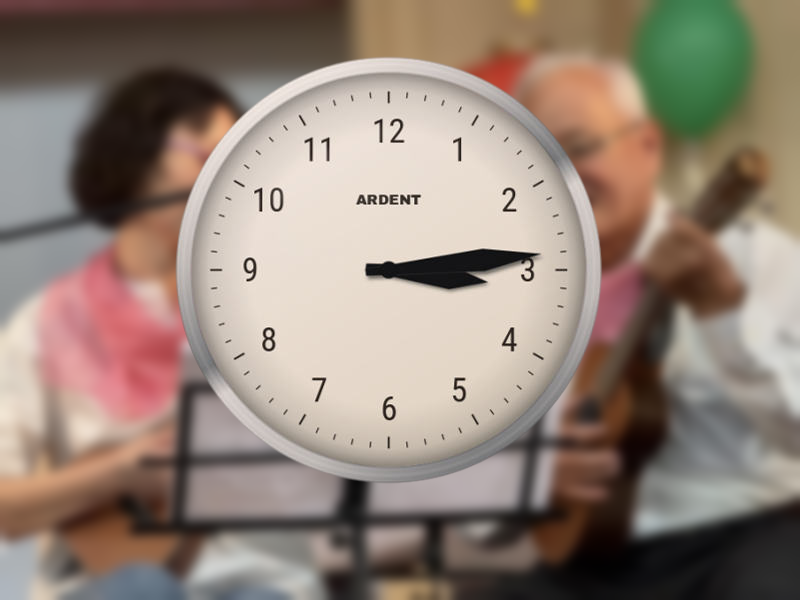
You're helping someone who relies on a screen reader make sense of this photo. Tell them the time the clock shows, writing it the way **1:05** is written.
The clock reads **3:14**
